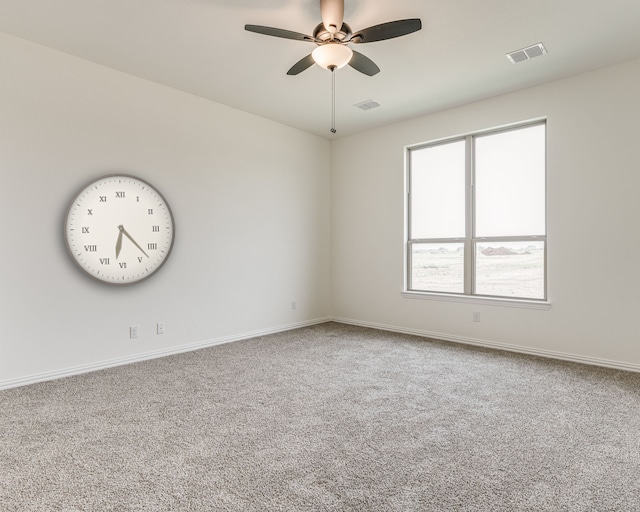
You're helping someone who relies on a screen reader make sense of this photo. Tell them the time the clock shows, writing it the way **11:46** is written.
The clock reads **6:23**
